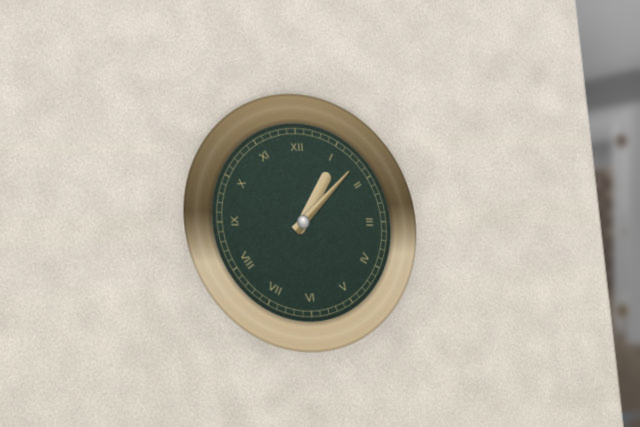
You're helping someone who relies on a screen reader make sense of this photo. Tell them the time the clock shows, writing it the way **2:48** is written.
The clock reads **1:08**
